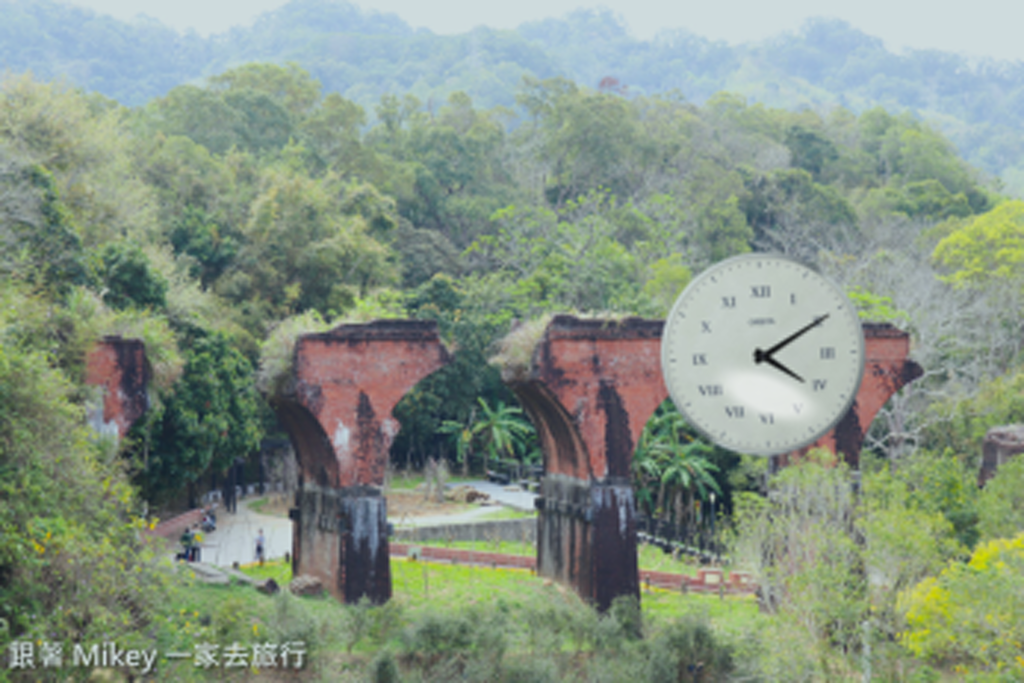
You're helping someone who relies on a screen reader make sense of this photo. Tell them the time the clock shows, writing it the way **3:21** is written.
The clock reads **4:10**
